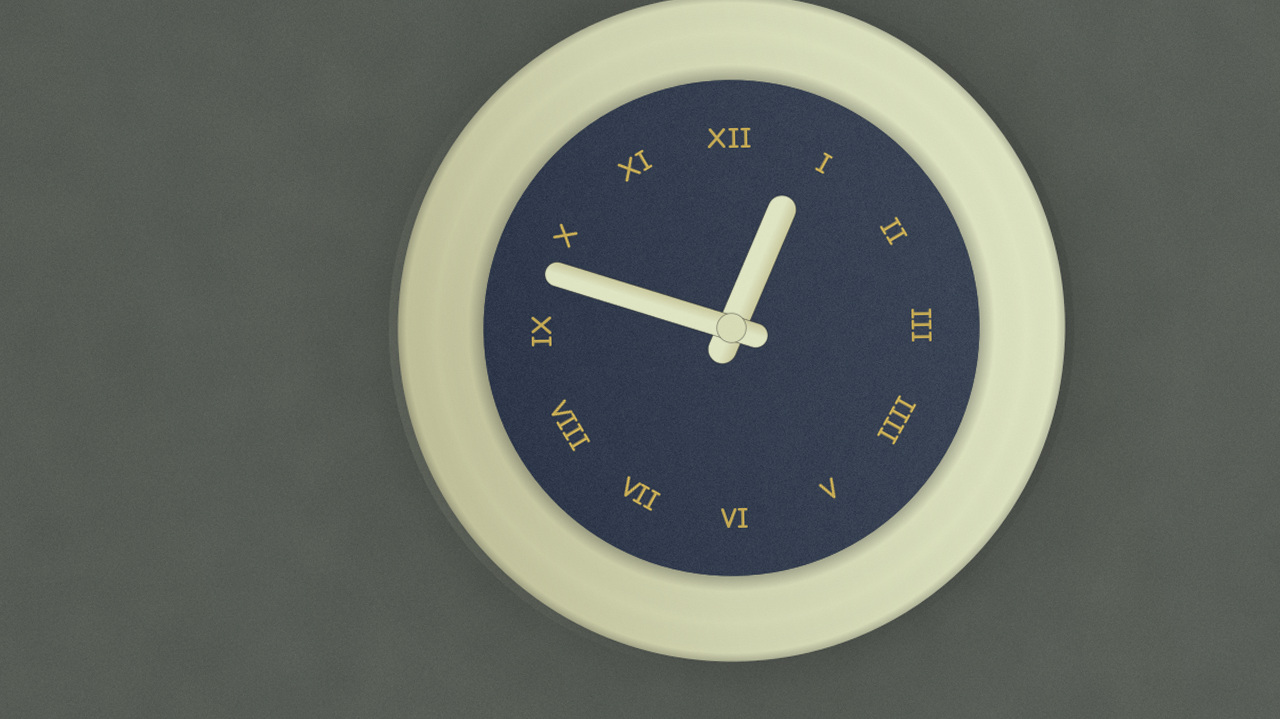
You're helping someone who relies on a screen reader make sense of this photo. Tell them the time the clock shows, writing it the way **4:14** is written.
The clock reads **12:48**
